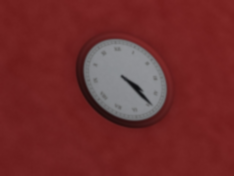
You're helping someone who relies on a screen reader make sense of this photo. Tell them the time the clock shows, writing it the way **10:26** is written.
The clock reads **4:24**
